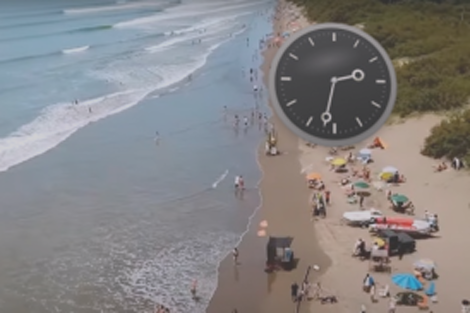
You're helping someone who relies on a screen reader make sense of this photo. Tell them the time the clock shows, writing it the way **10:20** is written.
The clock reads **2:32**
